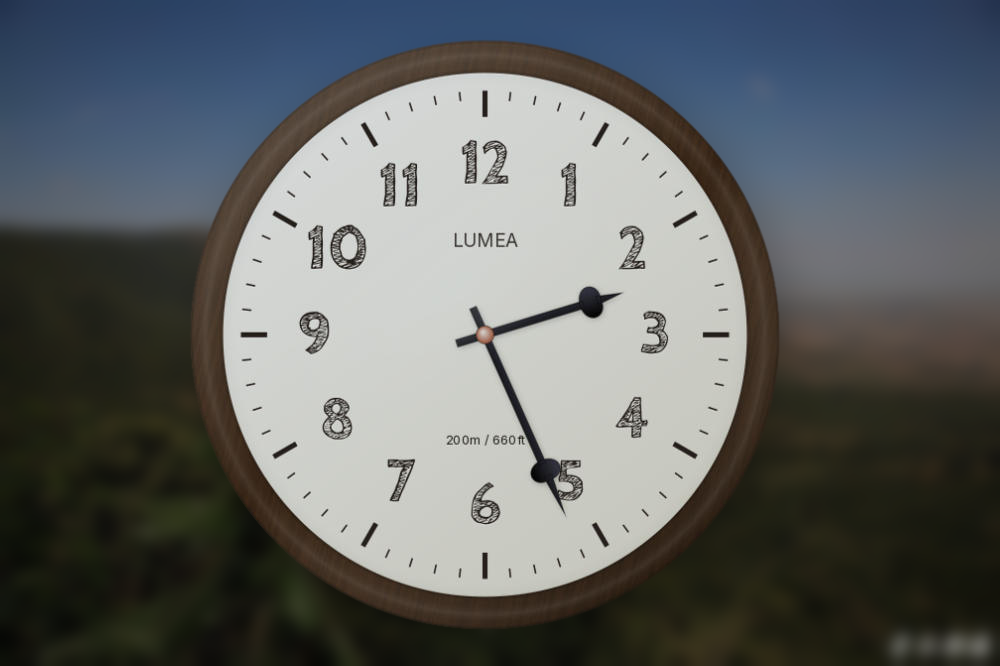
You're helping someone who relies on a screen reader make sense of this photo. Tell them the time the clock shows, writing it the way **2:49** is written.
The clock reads **2:26**
